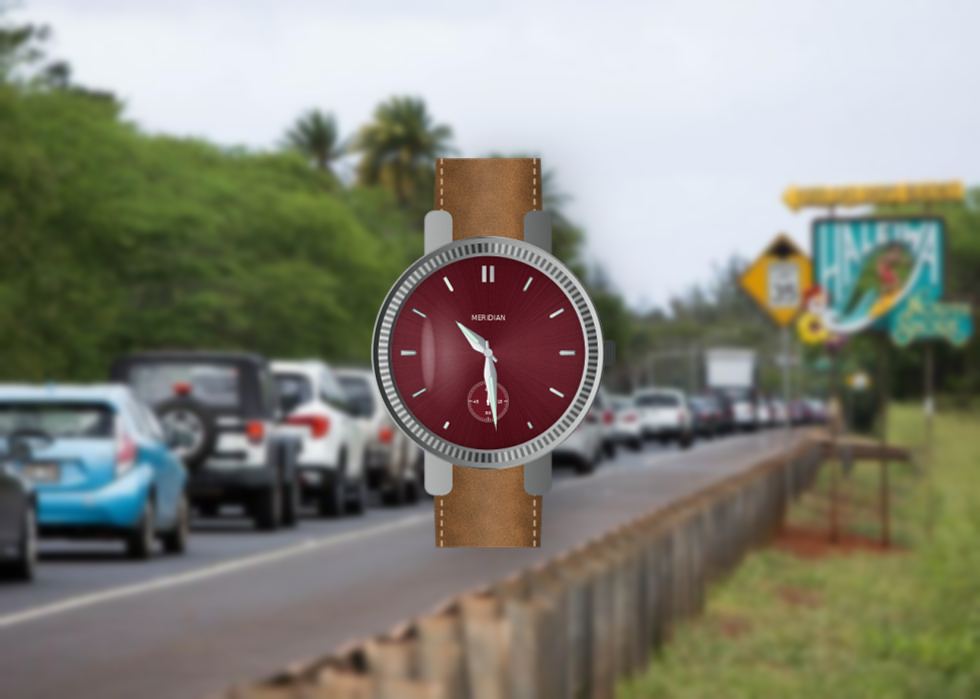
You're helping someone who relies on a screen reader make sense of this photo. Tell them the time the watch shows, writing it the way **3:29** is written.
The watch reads **10:29**
